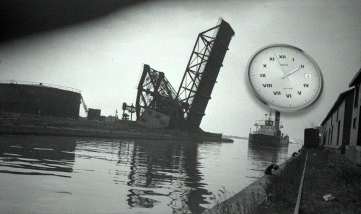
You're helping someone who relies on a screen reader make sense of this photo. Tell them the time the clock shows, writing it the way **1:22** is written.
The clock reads **1:57**
